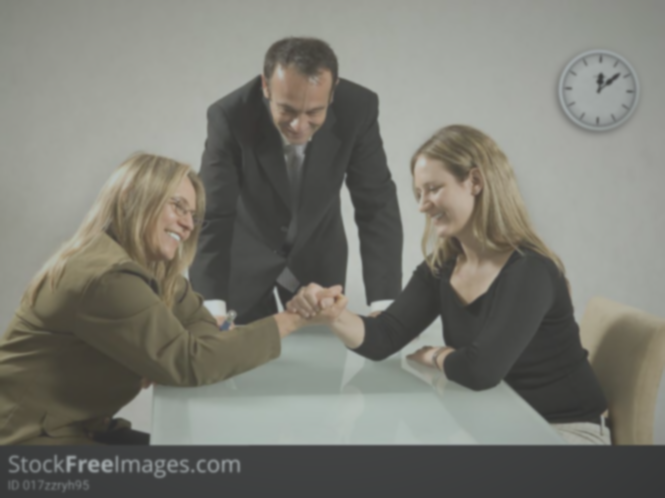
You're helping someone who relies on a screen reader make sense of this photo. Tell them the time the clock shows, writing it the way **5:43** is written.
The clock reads **12:08**
